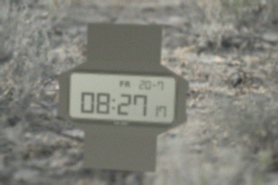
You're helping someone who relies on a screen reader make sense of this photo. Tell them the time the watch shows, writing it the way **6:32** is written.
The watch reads **8:27**
